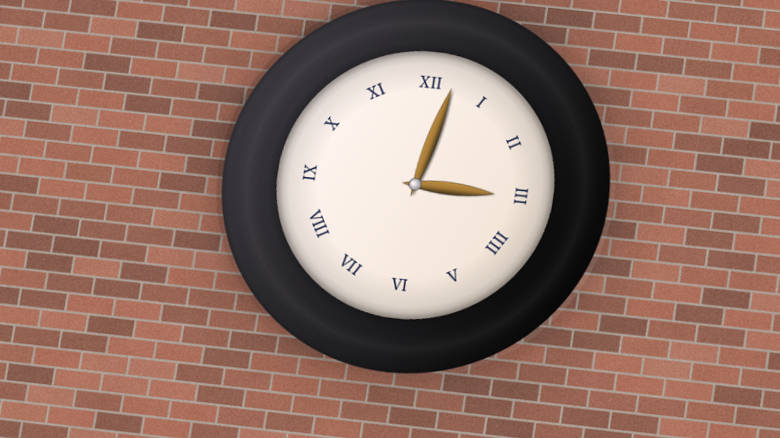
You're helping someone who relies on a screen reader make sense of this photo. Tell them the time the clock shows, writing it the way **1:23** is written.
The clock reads **3:02**
